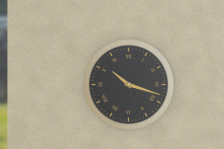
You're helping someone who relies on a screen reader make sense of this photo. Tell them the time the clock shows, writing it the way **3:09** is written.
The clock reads **10:18**
